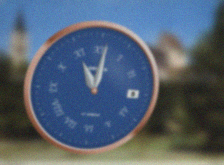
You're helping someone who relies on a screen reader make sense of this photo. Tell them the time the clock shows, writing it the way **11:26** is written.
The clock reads **11:01**
